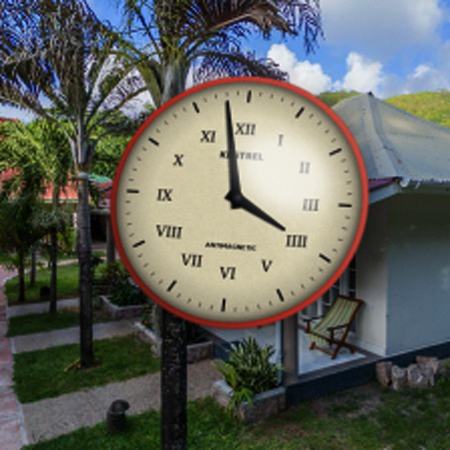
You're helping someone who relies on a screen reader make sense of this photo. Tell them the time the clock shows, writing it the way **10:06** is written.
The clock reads **3:58**
